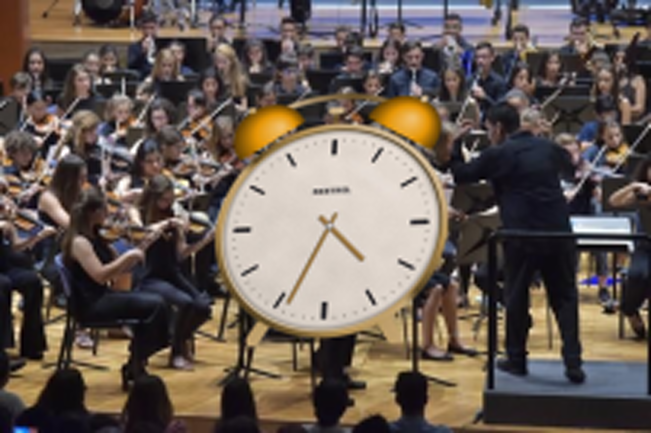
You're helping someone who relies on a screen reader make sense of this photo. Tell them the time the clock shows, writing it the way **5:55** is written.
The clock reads **4:34**
